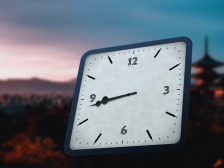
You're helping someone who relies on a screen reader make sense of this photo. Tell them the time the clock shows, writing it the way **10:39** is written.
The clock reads **8:43**
